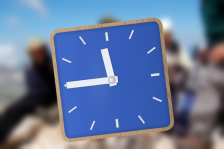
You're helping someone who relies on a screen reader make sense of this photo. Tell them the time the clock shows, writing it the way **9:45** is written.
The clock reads **11:45**
